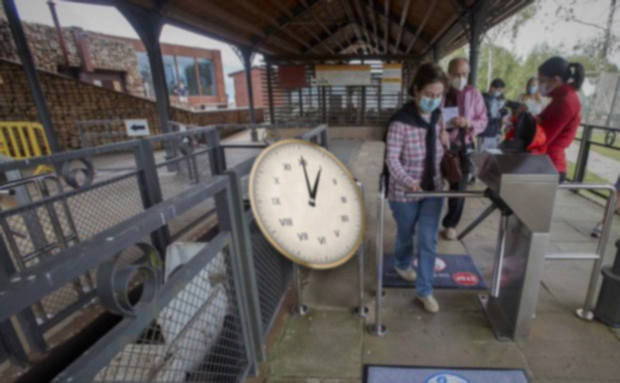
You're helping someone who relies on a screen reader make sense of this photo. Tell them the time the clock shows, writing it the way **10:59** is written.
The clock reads **1:00**
